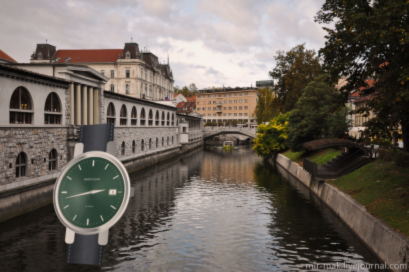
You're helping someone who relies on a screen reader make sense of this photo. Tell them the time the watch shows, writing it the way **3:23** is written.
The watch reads **2:43**
